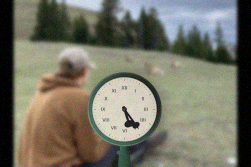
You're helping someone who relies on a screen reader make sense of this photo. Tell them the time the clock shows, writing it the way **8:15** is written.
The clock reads **5:24**
